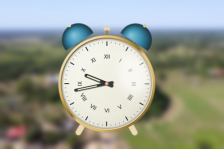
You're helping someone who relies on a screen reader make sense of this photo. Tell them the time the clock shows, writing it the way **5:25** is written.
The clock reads **9:43**
